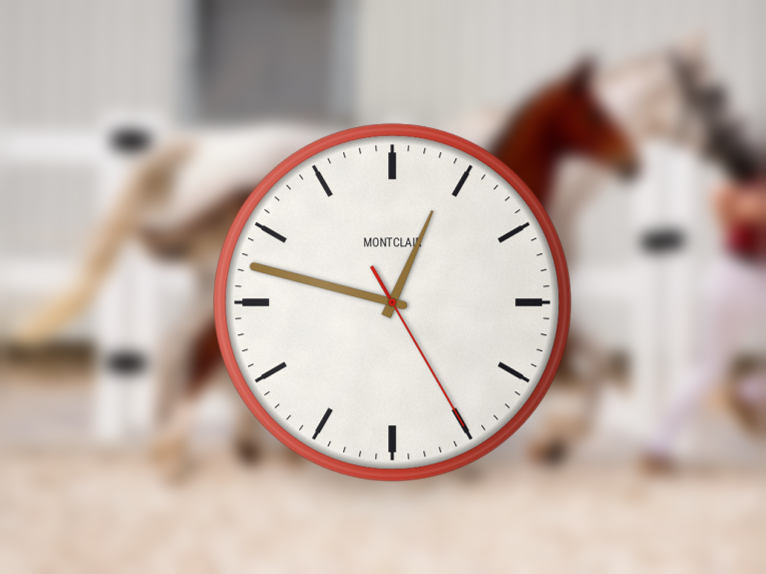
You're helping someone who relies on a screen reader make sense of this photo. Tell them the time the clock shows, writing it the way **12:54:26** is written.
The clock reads **12:47:25**
